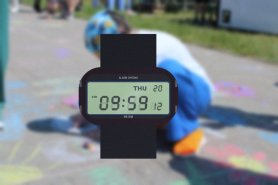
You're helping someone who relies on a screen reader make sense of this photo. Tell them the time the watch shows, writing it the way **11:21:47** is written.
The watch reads **9:59:12**
